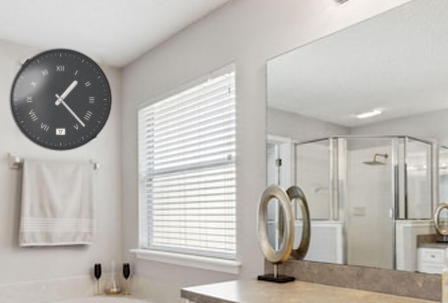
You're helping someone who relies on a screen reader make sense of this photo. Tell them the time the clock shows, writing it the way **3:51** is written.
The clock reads **1:23**
